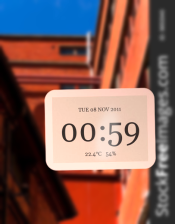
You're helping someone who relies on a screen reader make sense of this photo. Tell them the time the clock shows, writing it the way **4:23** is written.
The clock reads **0:59**
